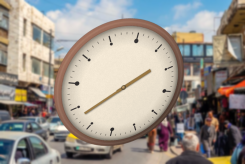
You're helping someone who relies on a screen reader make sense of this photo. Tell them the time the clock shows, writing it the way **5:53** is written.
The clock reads **1:38**
